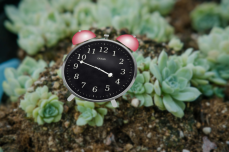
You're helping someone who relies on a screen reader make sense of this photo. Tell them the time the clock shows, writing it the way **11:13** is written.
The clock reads **3:48**
